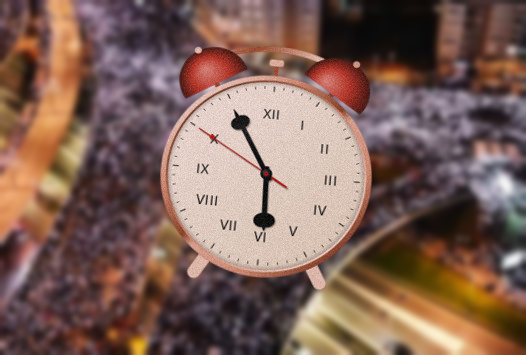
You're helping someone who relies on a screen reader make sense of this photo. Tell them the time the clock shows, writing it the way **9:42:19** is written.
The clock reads **5:54:50**
